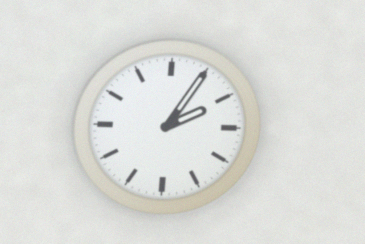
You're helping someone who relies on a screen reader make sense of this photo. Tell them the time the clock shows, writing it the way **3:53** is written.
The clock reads **2:05**
